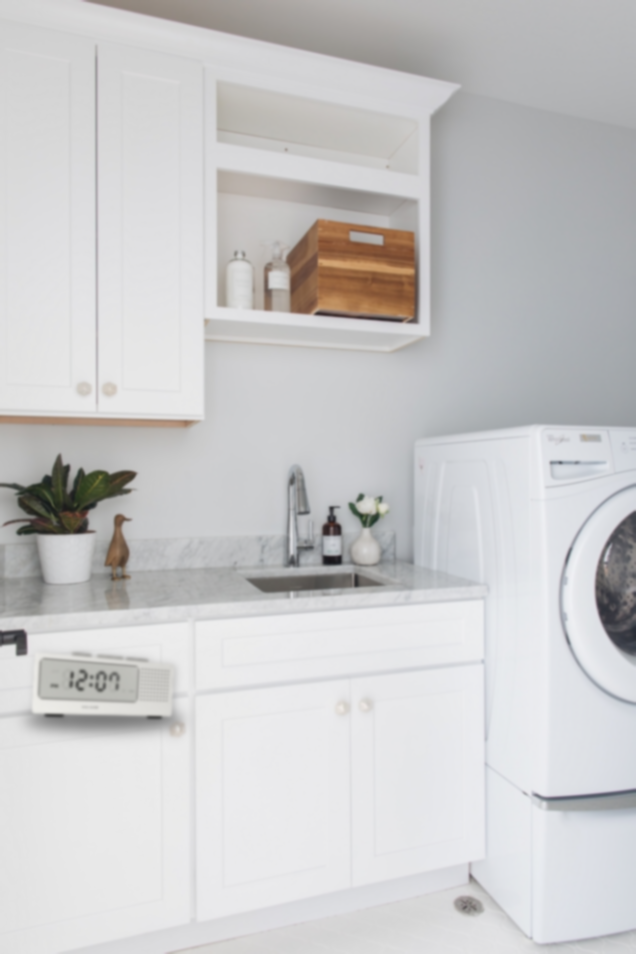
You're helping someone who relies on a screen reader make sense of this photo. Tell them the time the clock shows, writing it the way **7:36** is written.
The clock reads **12:07**
